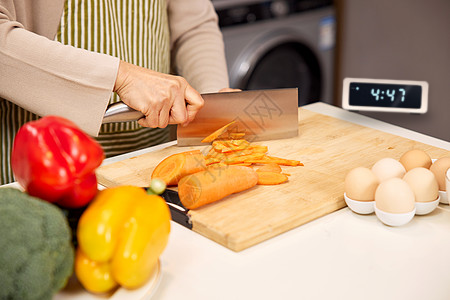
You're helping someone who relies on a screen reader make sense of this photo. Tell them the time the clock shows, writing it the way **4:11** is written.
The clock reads **4:47**
